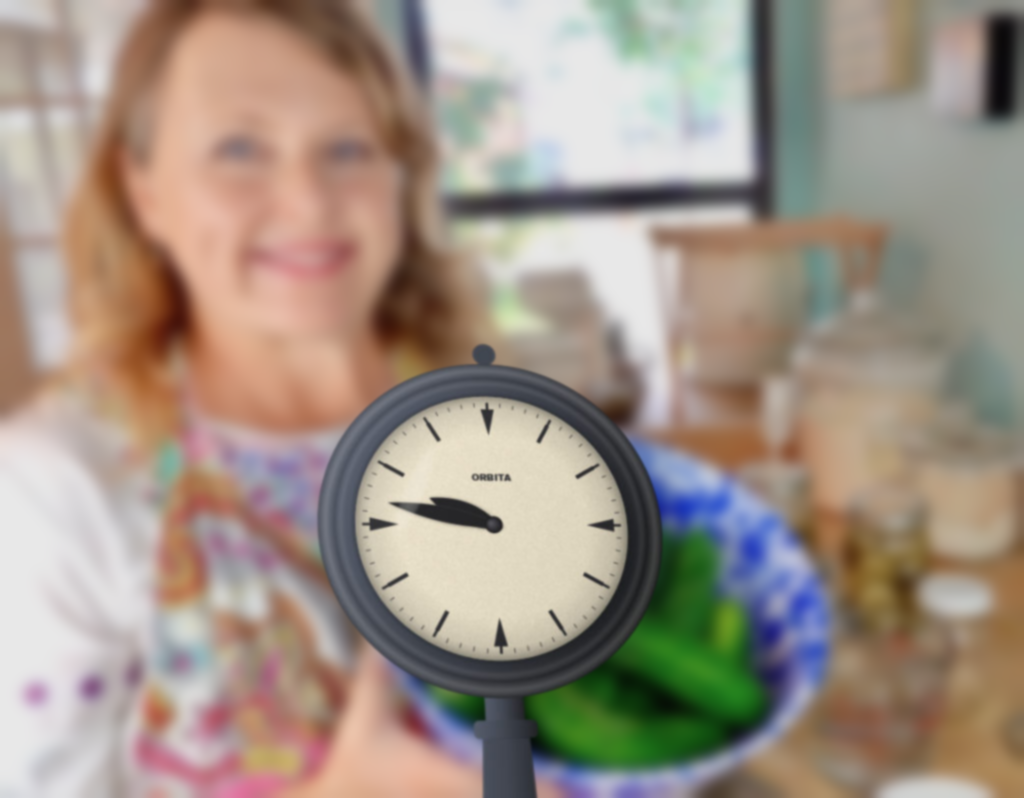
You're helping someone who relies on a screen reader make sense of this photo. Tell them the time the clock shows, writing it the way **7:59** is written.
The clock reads **9:47**
